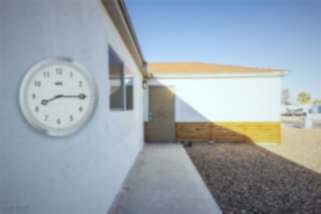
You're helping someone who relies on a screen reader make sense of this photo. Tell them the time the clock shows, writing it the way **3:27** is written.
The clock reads **8:15**
